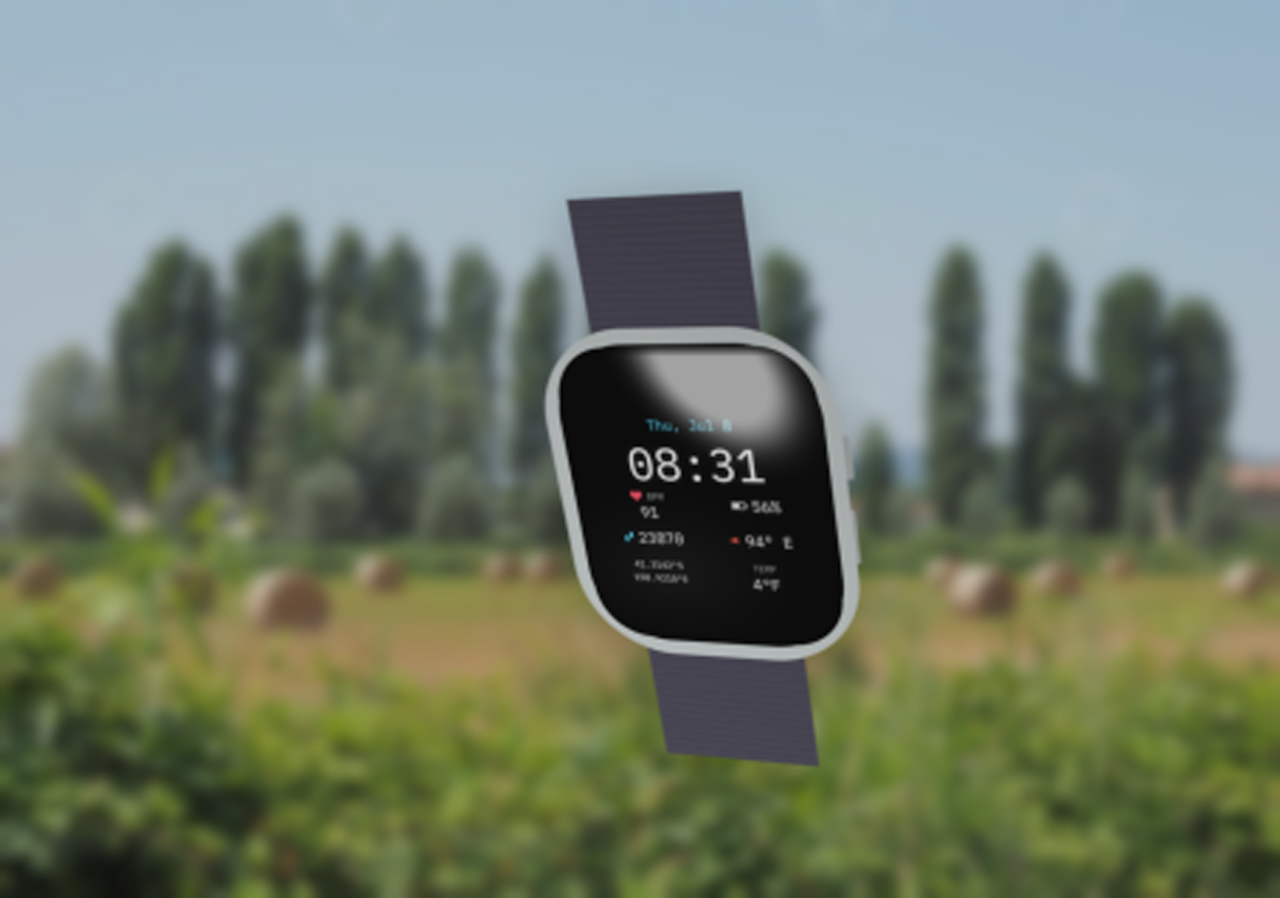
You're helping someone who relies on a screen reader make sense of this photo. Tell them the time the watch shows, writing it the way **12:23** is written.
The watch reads **8:31**
